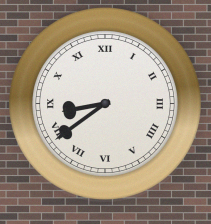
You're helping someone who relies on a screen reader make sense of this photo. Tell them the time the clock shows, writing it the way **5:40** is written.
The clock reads **8:39**
